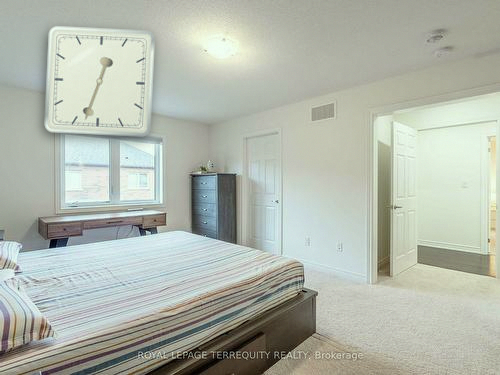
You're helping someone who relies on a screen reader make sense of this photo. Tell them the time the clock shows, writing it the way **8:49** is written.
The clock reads **12:33**
